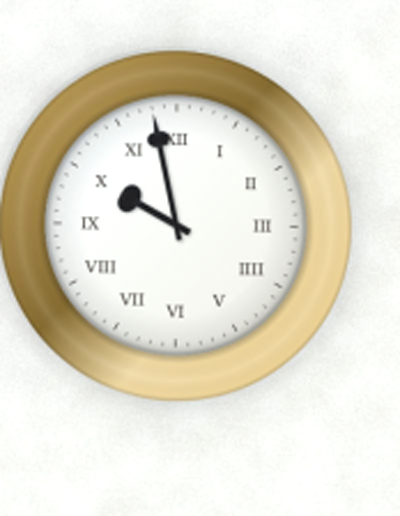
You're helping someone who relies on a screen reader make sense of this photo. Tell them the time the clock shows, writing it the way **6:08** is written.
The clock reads **9:58**
